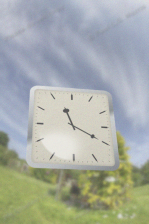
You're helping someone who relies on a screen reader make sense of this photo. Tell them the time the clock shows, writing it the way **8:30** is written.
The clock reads **11:20**
